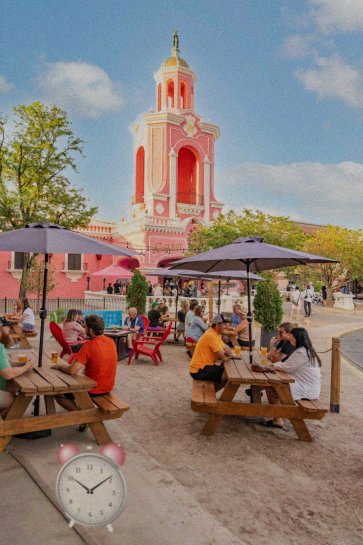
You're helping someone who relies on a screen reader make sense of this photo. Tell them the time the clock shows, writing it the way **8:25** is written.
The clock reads **10:09**
